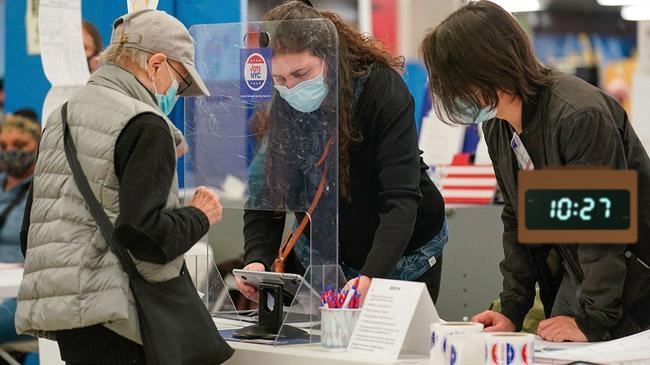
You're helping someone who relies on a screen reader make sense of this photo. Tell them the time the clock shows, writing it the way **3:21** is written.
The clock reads **10:27**
